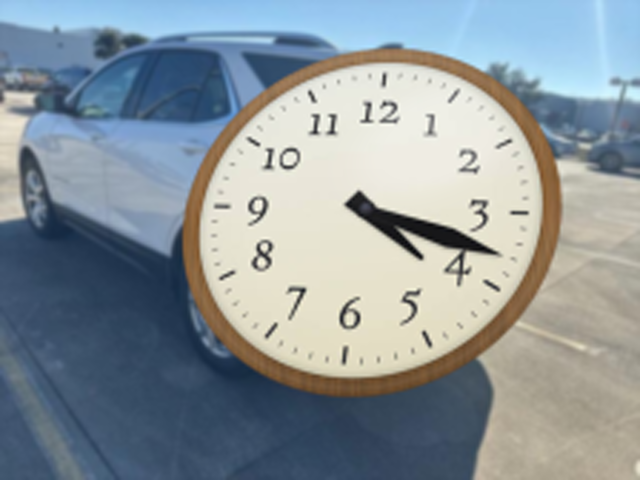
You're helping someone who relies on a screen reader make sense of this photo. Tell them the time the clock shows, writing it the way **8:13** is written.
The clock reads **4:18**
